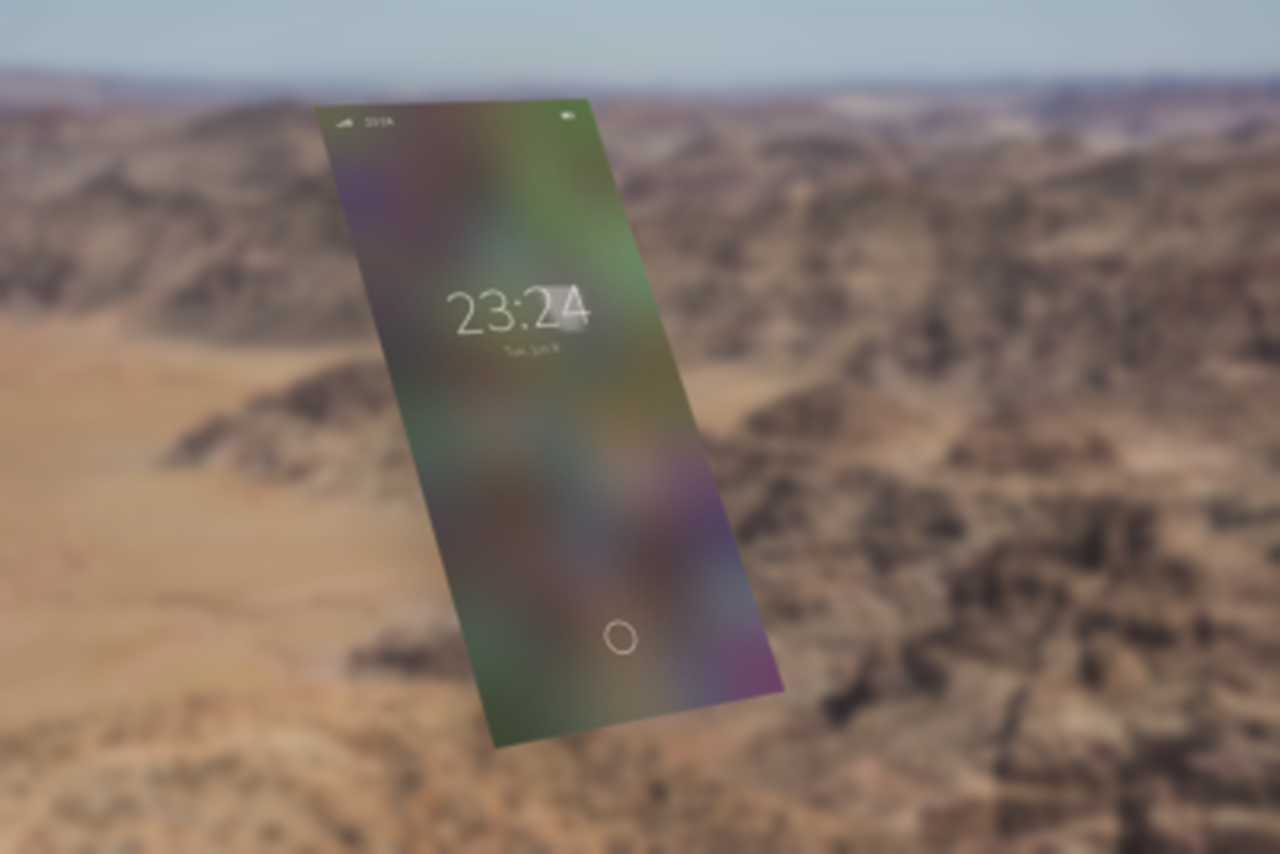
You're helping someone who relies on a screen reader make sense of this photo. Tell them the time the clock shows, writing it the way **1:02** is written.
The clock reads **23:24**
